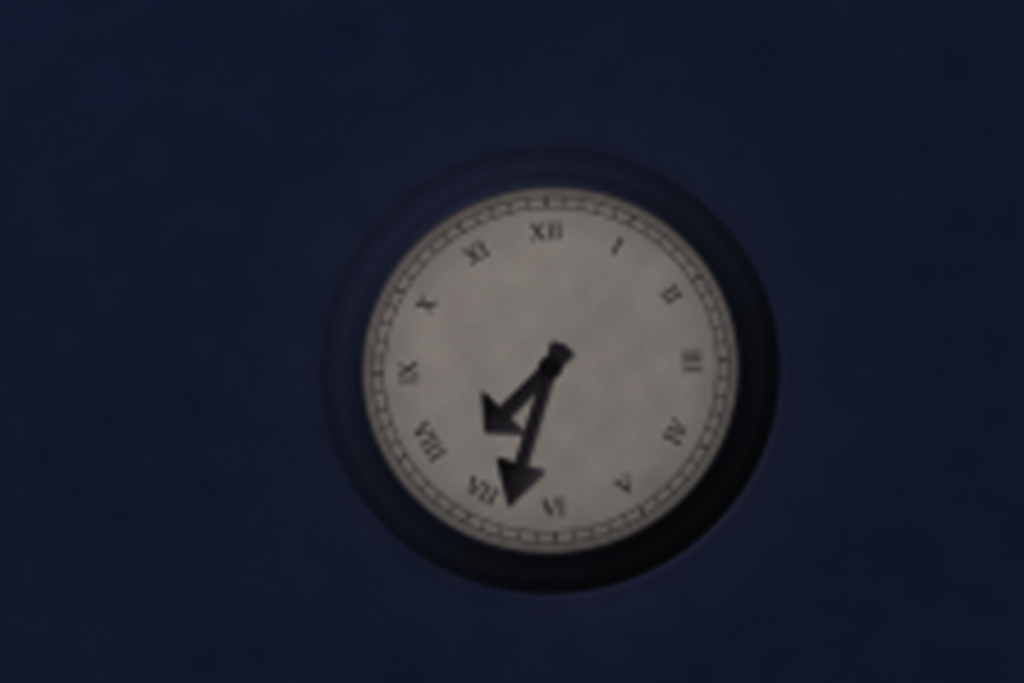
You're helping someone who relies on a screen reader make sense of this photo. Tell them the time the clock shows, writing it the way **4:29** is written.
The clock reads **7:33**
